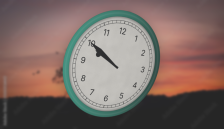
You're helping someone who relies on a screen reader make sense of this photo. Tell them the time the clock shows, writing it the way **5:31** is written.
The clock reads **9:50**
